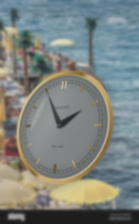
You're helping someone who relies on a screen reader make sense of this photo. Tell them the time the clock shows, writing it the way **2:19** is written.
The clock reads **1:55**
